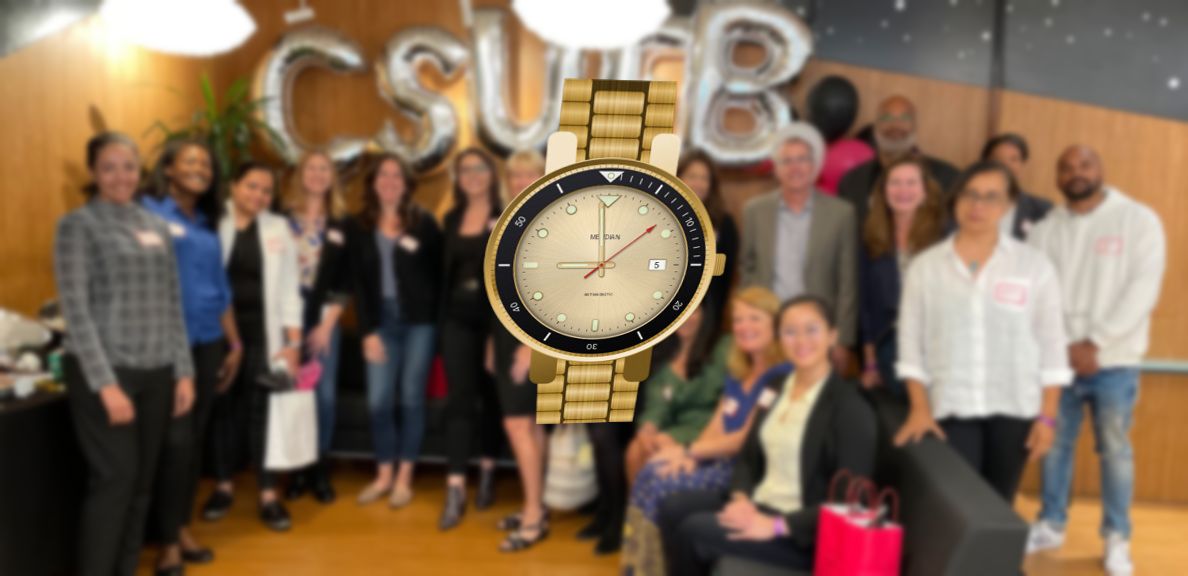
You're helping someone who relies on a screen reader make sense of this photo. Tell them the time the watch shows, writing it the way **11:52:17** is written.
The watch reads **8:59:08**
